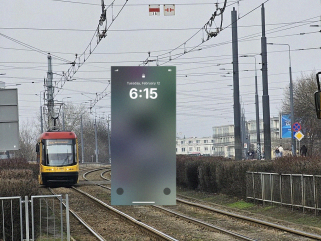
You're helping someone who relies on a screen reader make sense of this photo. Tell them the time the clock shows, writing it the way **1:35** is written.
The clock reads **6:15**
